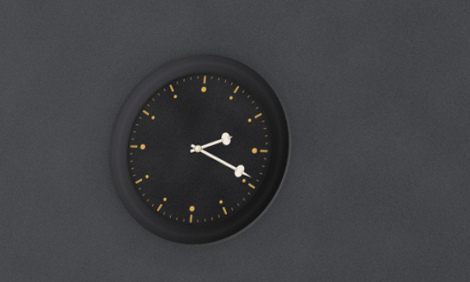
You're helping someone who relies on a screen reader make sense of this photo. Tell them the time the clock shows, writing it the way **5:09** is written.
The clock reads **2:19**
